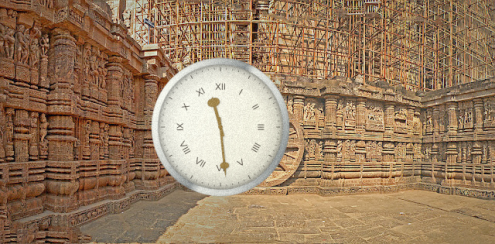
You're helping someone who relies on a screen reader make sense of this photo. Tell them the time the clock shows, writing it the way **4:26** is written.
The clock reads **11:29**
